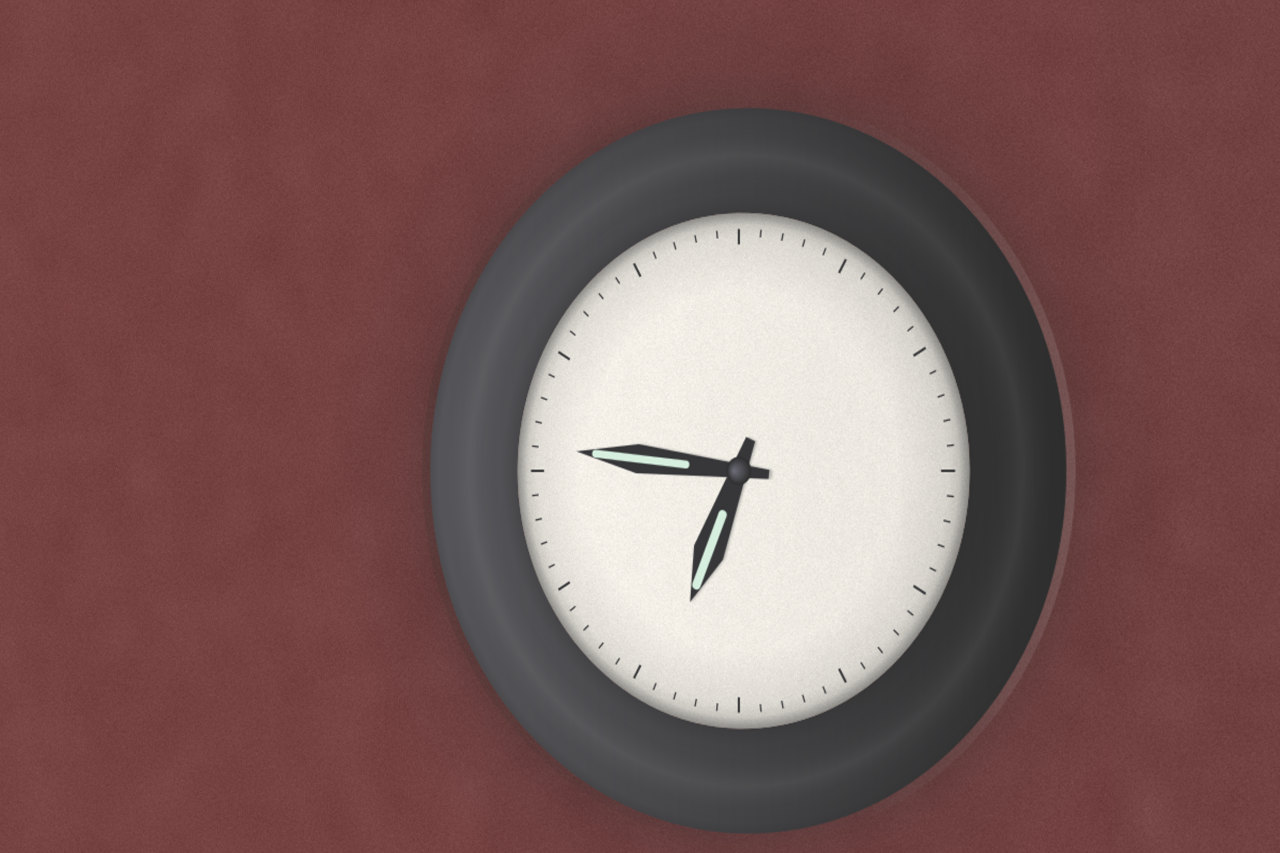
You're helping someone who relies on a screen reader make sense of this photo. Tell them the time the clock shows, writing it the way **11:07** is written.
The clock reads **6:46**
